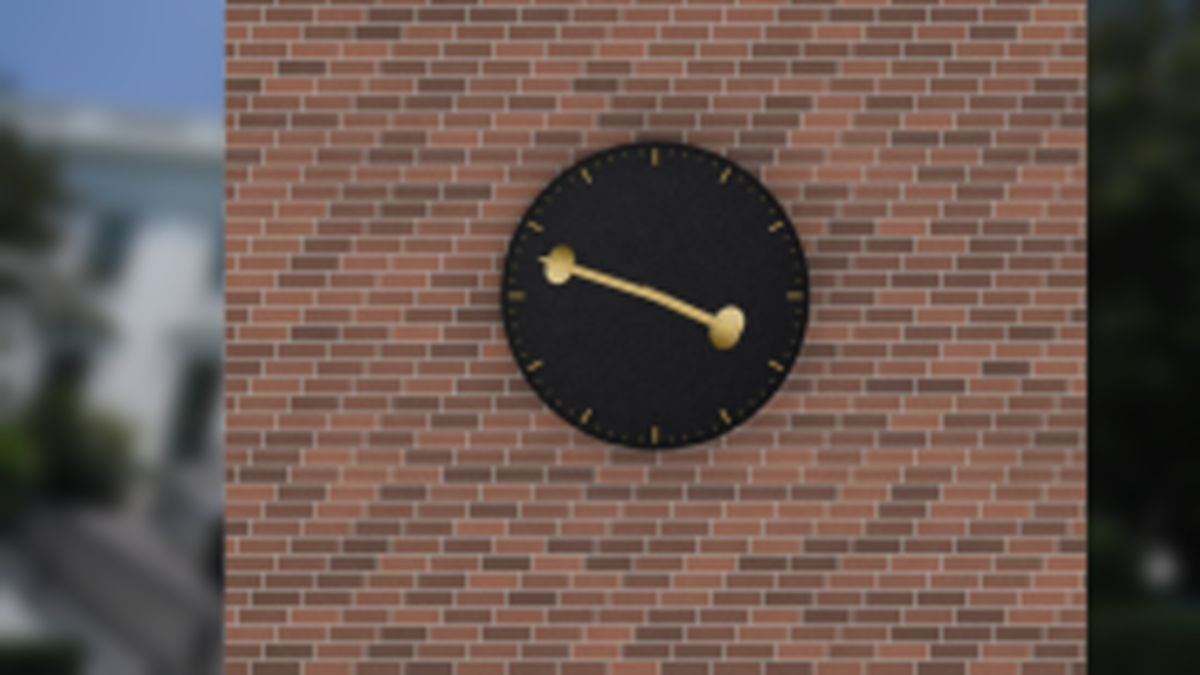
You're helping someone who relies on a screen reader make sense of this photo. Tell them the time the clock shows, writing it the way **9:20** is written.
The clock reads **3:48**
